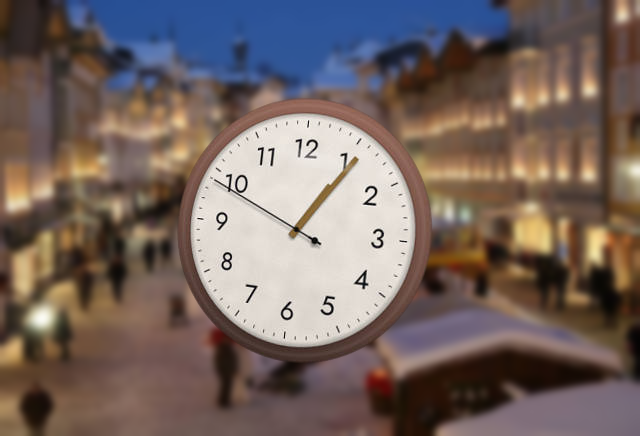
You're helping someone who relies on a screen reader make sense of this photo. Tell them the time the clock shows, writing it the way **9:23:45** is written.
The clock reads **1:05:49**
